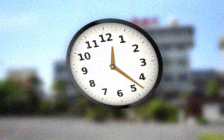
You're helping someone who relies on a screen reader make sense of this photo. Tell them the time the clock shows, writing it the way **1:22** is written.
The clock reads **12:23**
